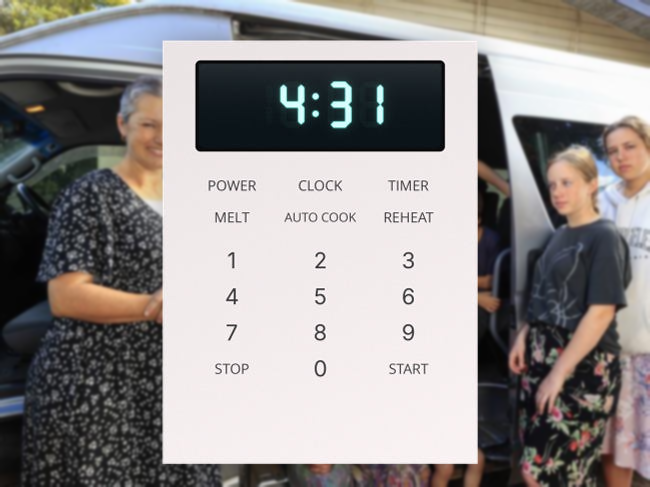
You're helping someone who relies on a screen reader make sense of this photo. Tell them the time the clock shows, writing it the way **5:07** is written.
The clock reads **4:31**
